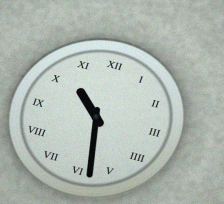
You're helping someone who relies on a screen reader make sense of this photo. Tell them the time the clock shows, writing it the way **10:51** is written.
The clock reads **10:28**
